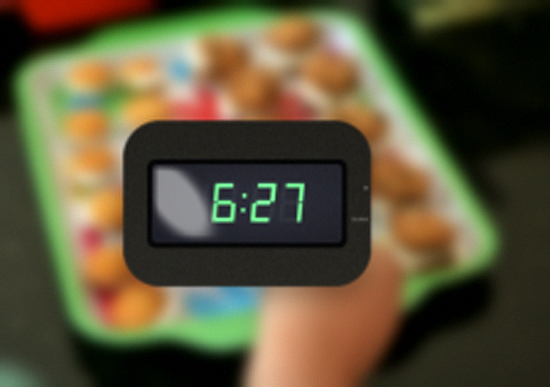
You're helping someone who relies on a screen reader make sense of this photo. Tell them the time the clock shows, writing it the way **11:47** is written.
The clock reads **6:27**
